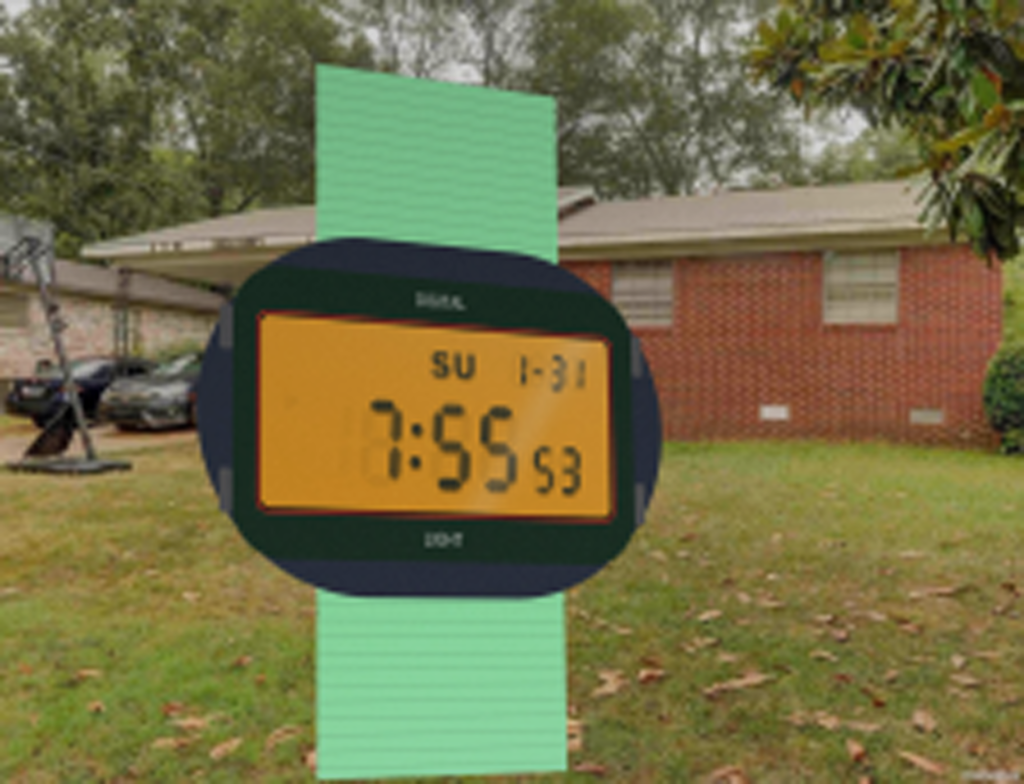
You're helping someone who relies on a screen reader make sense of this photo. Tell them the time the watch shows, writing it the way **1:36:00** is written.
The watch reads **7:55:53**
